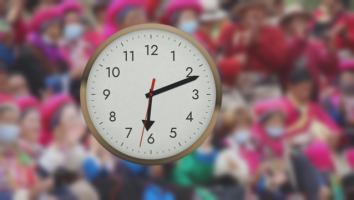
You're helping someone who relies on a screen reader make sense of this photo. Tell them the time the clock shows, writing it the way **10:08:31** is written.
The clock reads **6:11:32**
